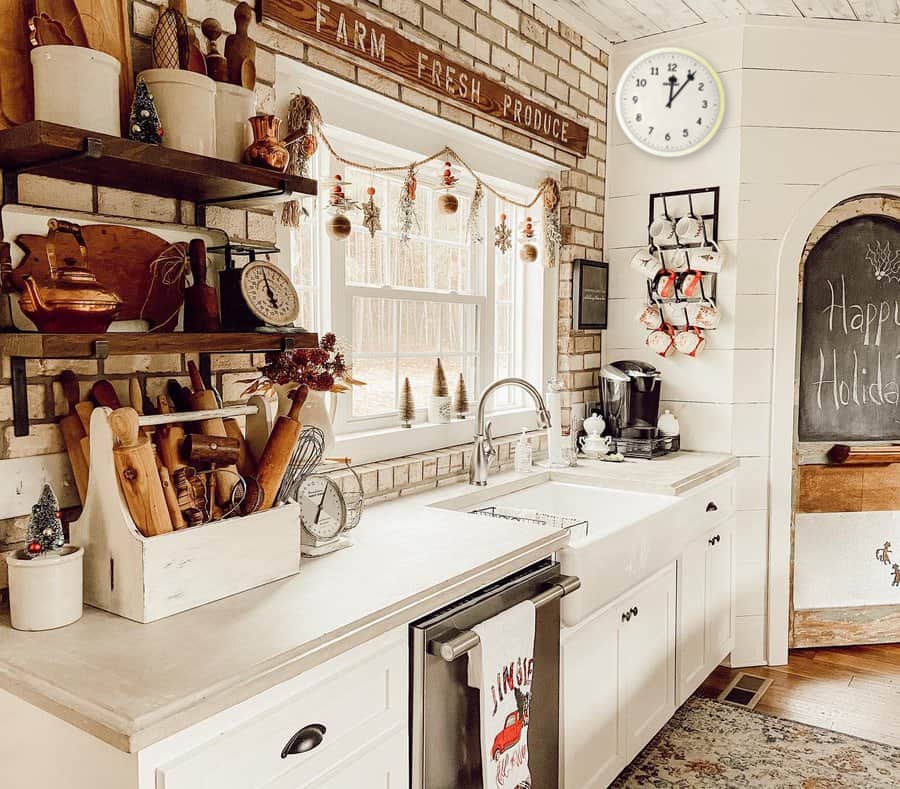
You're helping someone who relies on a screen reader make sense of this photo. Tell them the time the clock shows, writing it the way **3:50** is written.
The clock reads **12:06**
